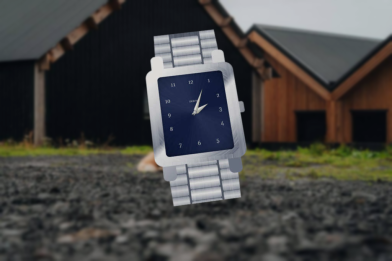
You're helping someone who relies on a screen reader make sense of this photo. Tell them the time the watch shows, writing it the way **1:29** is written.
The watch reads **2:04**
